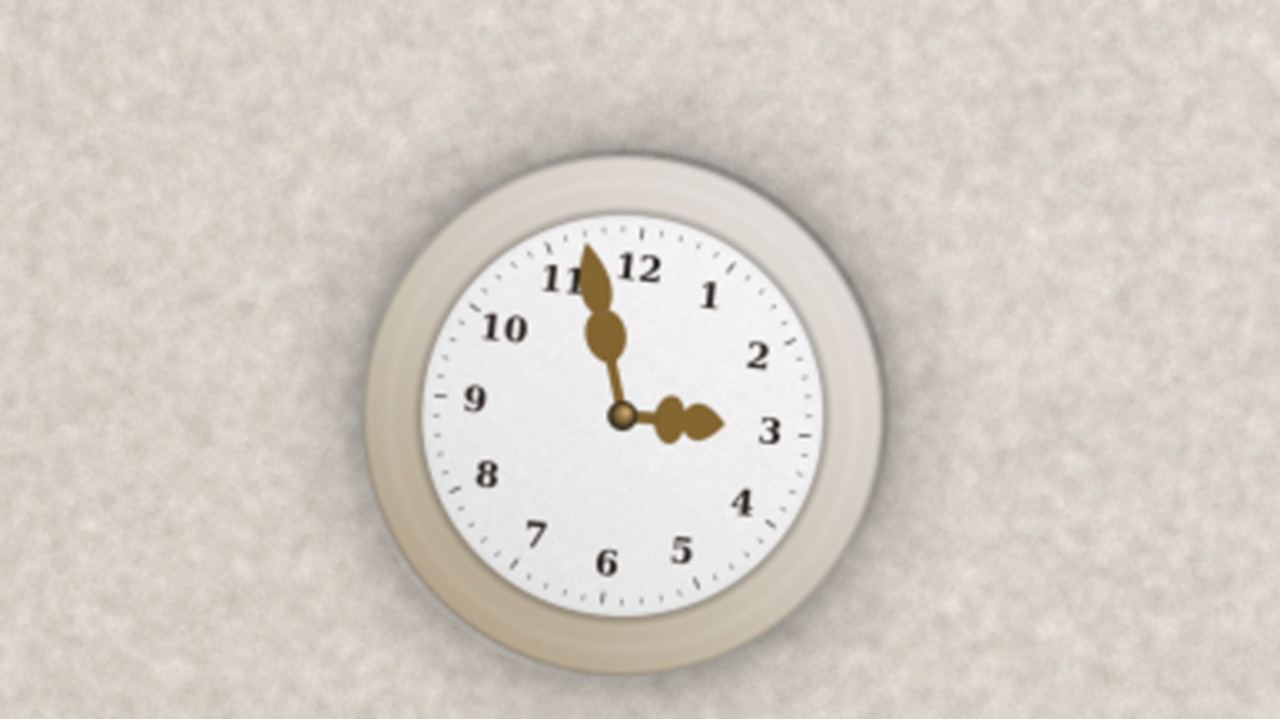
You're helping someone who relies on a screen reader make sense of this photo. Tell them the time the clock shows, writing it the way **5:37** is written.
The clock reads **2:57**
